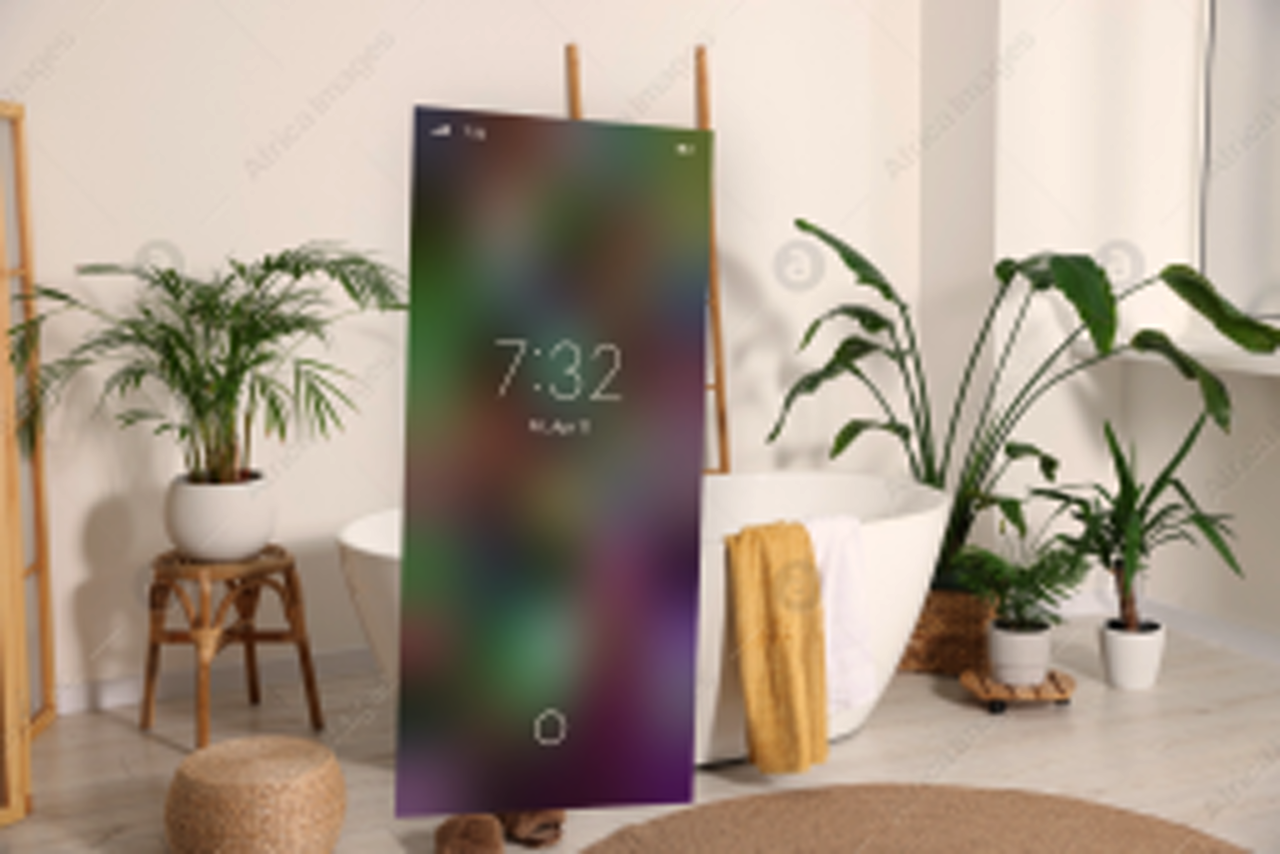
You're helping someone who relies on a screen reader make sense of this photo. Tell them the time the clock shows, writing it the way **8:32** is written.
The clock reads **7:32**
